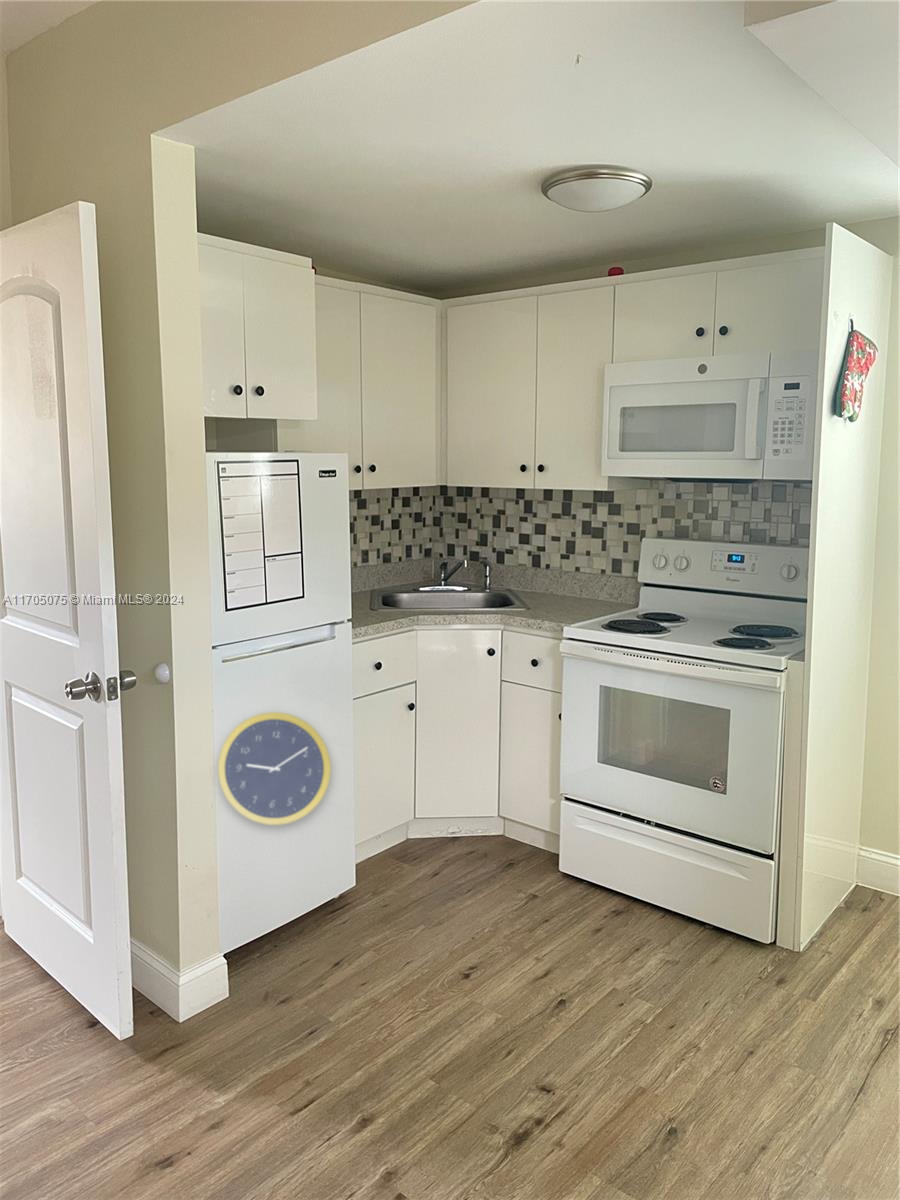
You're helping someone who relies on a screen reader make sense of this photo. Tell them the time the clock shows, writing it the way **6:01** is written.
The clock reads **9:09**
